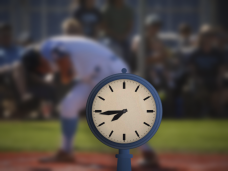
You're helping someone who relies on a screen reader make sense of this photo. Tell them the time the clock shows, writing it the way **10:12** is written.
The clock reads **7:44**
